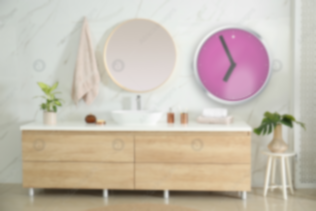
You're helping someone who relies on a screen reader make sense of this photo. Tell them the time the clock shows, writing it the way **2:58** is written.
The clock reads **6:56**
